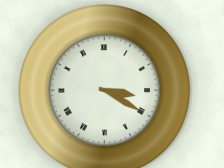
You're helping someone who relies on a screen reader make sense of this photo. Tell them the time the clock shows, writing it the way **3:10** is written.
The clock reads **3:20**
